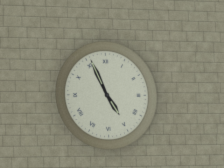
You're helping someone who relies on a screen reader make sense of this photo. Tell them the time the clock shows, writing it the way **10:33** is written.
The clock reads **4:56**
